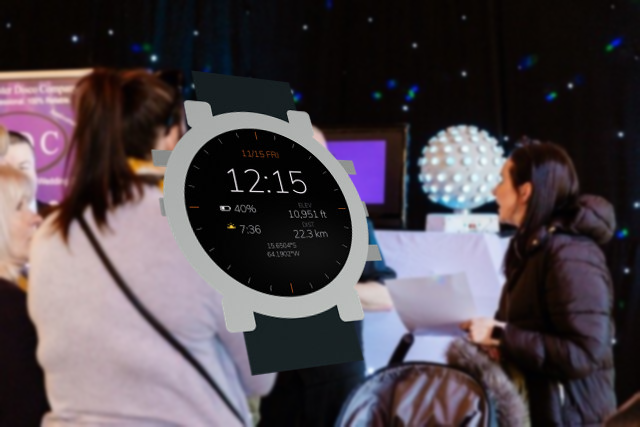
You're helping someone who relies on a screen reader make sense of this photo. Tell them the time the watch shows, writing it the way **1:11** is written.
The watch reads **12:15**
